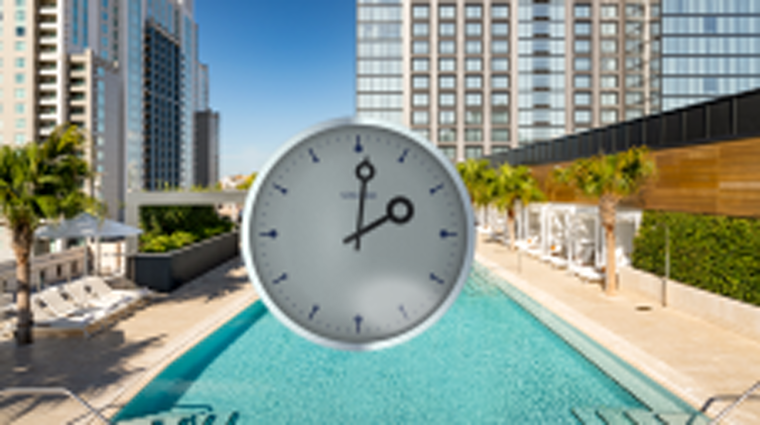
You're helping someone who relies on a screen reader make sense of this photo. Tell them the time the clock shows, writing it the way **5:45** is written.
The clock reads **2:01**
